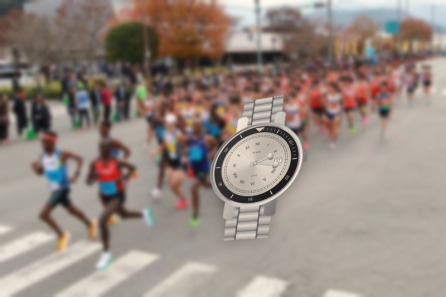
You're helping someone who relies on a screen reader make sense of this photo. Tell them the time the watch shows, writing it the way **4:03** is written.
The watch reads **2:17**
